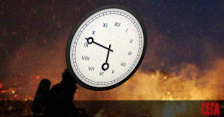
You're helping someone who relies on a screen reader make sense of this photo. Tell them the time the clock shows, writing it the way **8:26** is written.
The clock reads **5:47**
